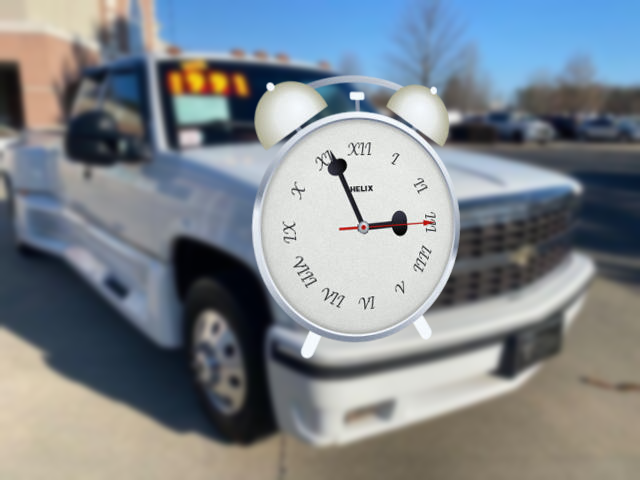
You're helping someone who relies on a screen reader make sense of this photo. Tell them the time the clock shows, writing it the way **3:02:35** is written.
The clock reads **2:56:15**
